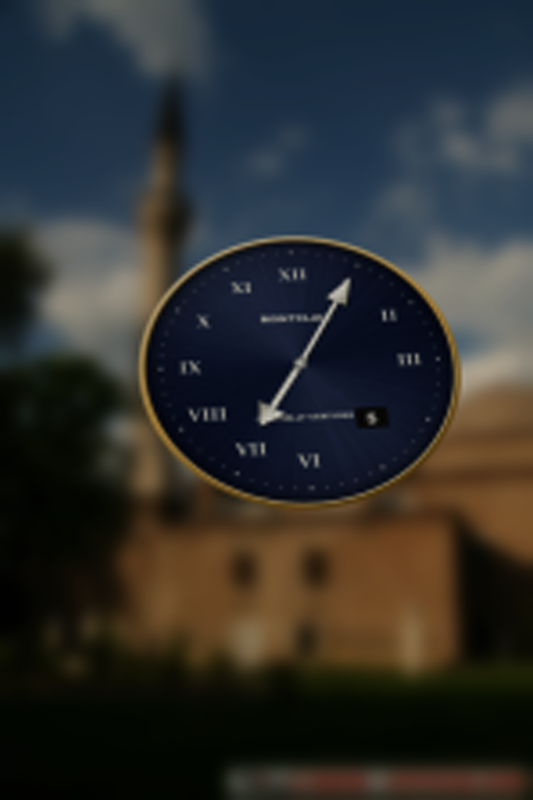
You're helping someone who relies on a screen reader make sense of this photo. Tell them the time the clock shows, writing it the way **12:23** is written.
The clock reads **7:05**
